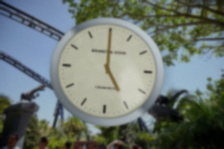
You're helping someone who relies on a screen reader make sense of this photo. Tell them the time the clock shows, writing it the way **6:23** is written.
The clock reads **5:00**
